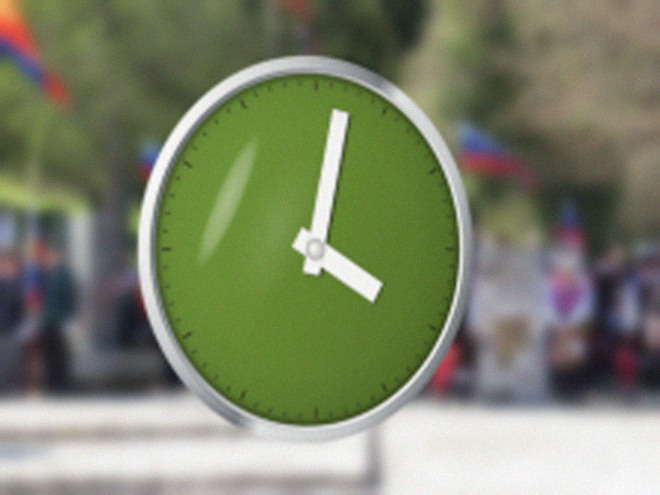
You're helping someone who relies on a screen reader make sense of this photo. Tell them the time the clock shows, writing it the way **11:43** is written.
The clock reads **4:02**
